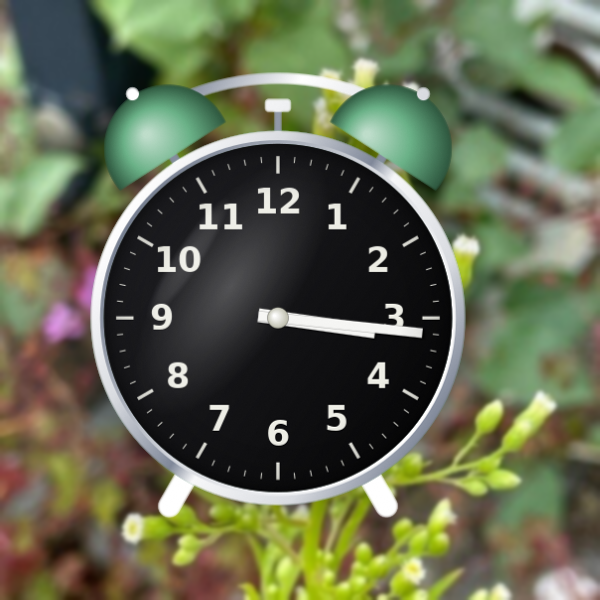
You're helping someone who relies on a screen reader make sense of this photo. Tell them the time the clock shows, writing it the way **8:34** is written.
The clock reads **3:16**
